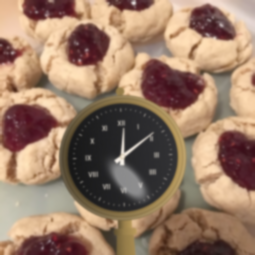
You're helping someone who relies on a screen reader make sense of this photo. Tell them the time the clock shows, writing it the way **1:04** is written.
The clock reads **12:09**
